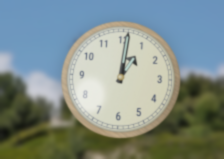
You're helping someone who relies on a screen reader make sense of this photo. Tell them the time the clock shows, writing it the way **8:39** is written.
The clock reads **1:01**
